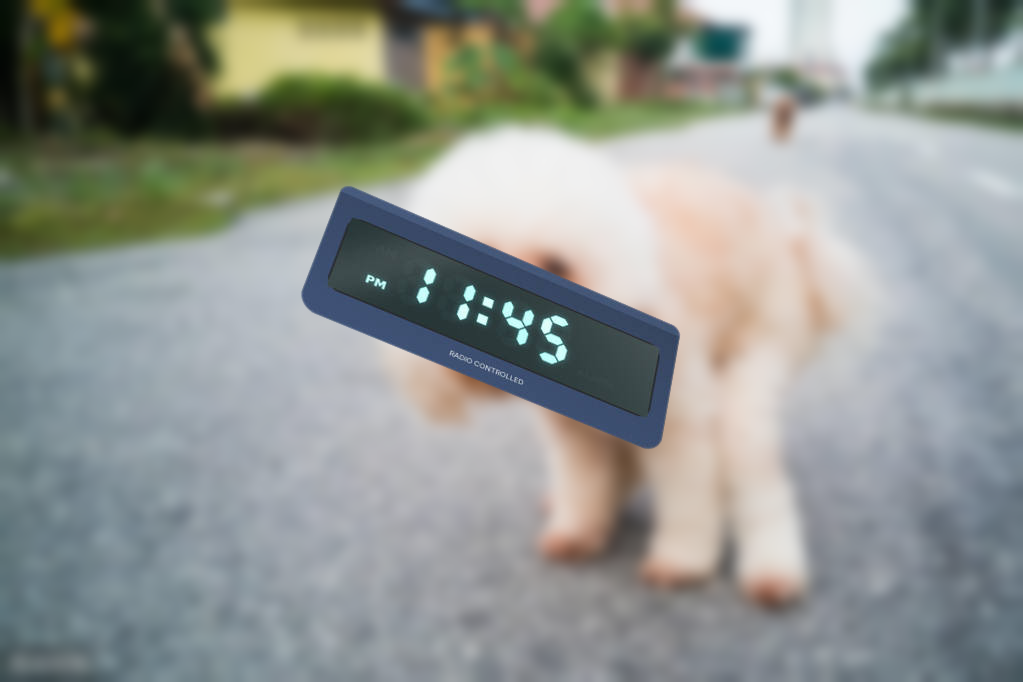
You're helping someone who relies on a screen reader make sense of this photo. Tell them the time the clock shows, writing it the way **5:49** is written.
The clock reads **11:45**
